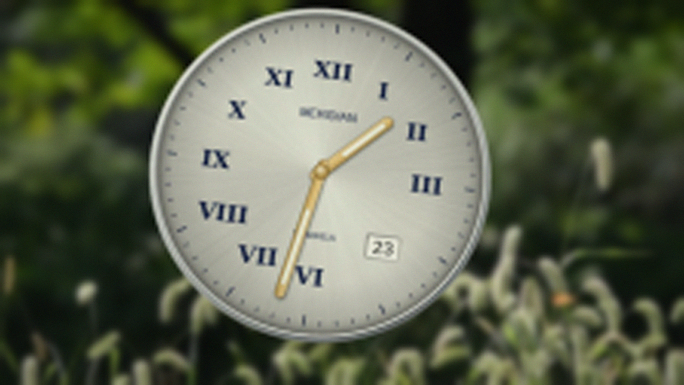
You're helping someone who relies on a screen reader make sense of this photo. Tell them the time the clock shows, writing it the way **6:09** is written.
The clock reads **1:32**
